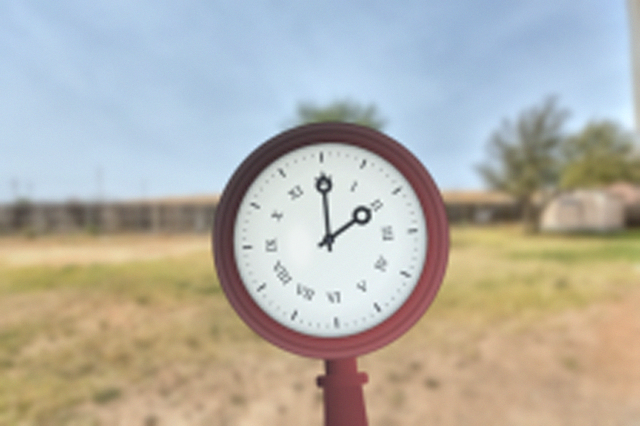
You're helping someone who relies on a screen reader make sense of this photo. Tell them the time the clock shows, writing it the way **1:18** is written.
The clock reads **2:00**
